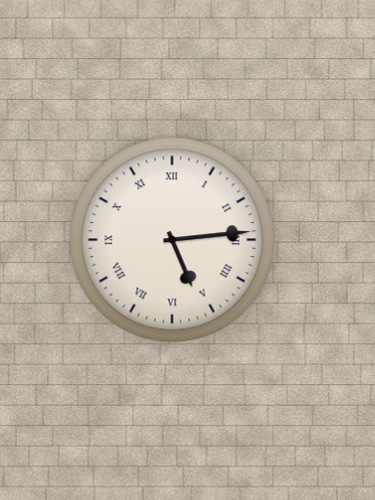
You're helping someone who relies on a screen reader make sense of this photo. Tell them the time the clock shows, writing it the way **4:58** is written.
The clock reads **5:14**
